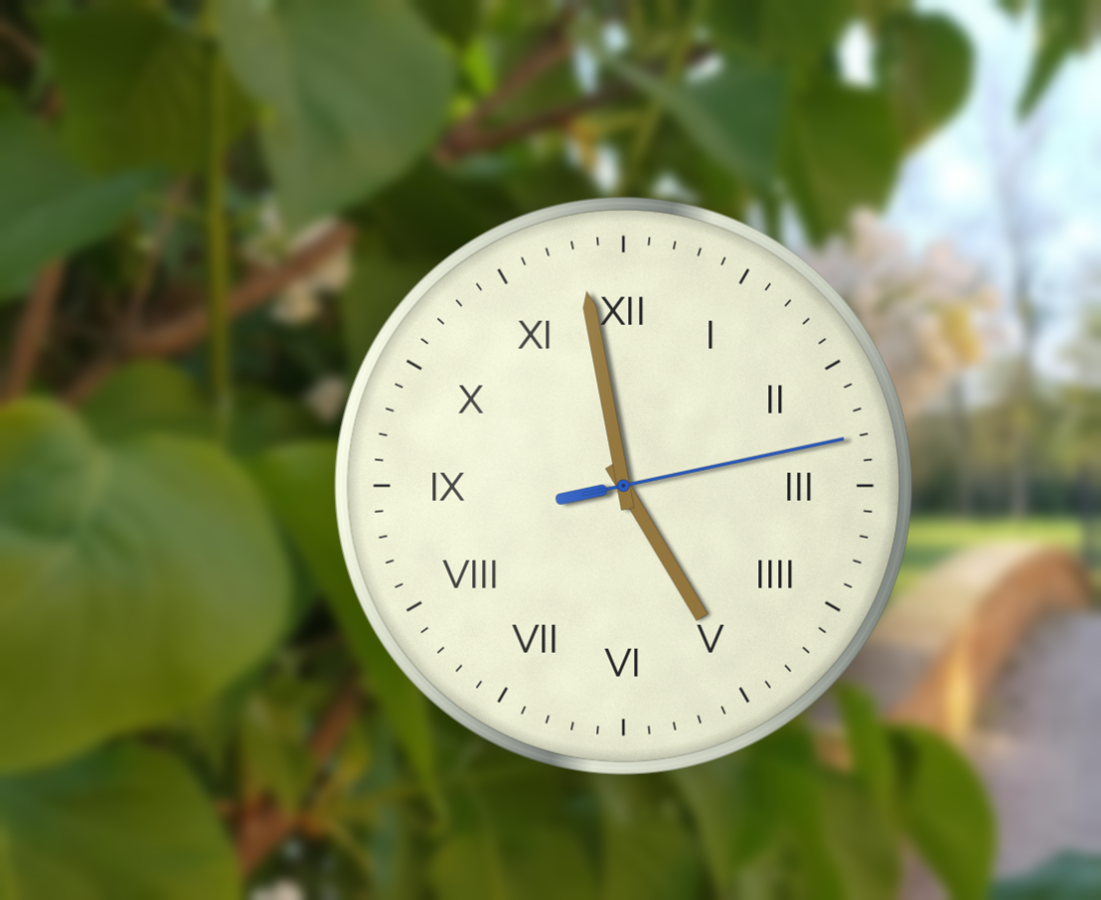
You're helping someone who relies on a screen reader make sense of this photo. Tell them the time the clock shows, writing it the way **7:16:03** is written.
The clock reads **4:58:13**
